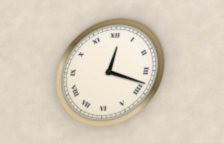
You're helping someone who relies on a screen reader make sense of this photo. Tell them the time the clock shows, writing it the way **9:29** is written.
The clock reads **12:18**
